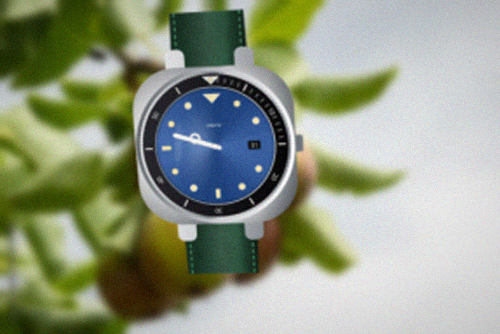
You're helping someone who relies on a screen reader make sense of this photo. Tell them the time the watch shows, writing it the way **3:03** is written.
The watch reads **9:48**
